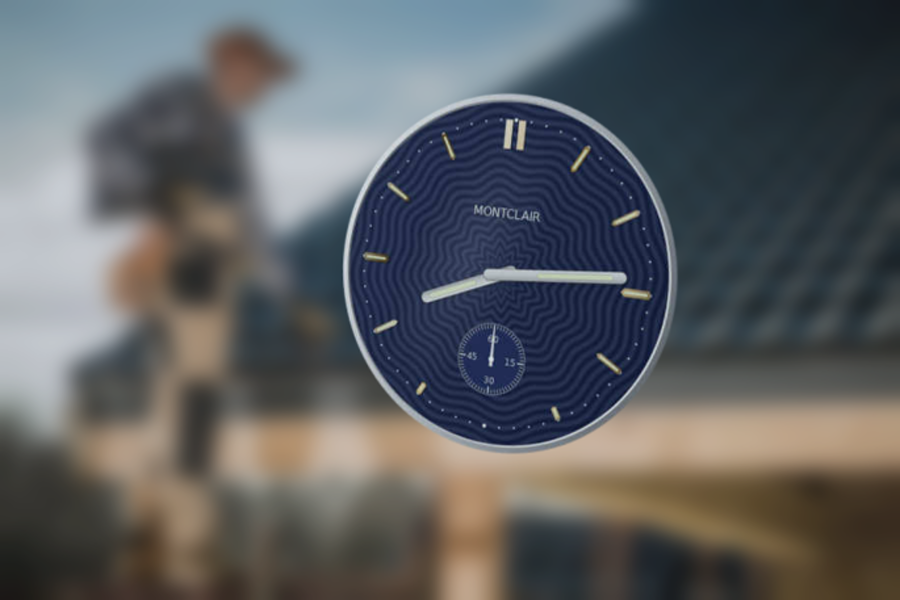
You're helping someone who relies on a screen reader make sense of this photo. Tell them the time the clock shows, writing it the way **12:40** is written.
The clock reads **8:14**
